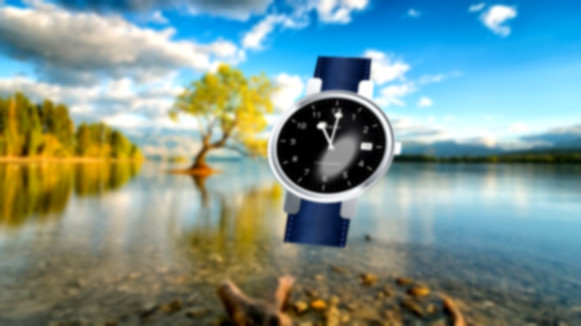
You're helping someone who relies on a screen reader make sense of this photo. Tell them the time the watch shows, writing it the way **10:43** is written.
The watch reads **11:01**
